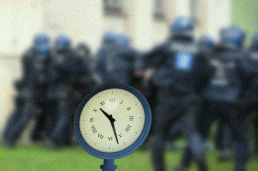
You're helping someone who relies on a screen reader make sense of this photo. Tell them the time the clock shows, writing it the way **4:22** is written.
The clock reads **10:27**
